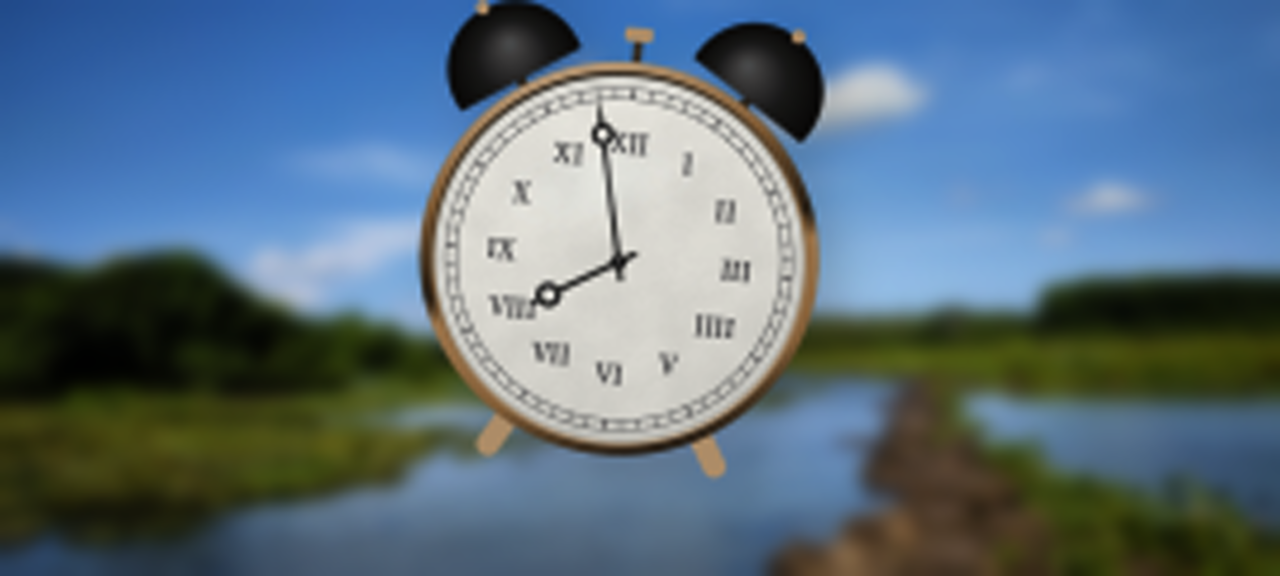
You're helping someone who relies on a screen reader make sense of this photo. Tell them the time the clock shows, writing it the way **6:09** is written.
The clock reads **7:58**
